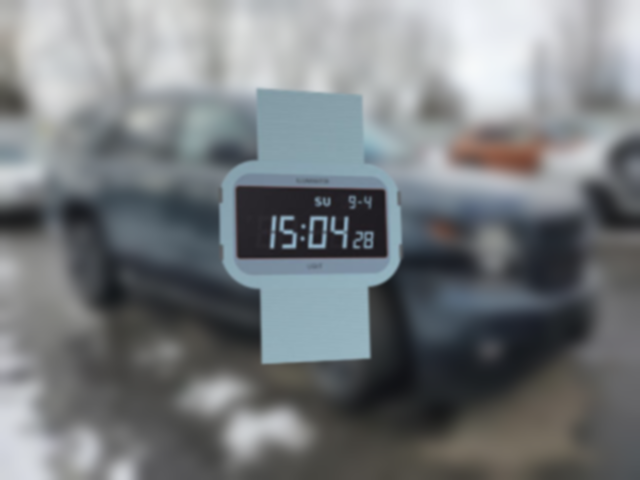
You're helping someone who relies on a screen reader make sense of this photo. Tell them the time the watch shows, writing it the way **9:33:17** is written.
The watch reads **15:04:28**
